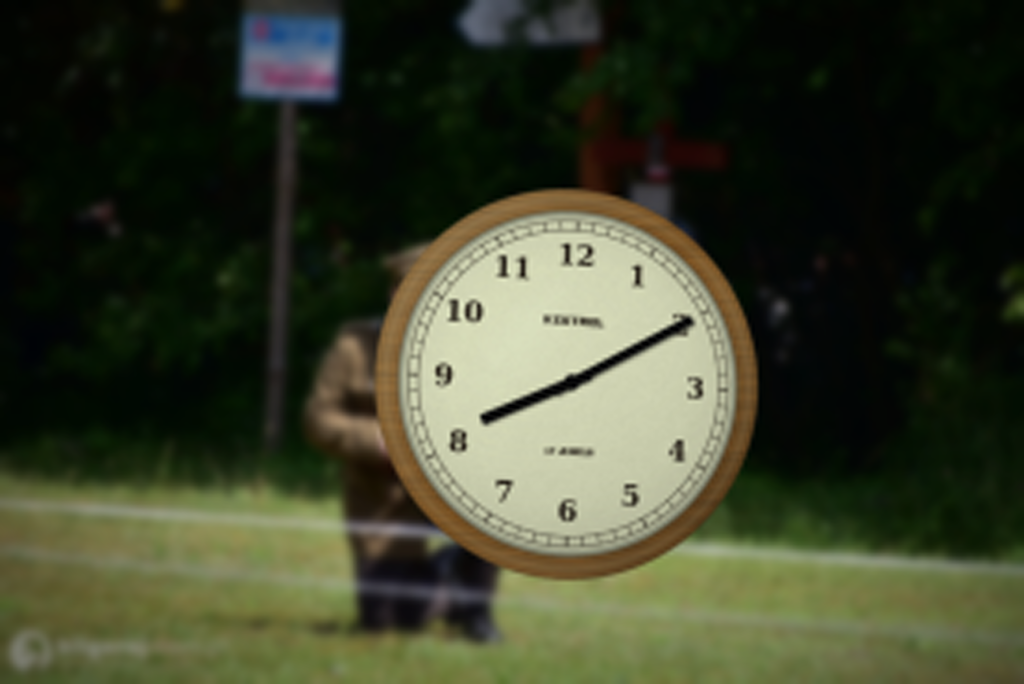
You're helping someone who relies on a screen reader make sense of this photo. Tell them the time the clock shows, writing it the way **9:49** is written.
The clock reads **8:10**
